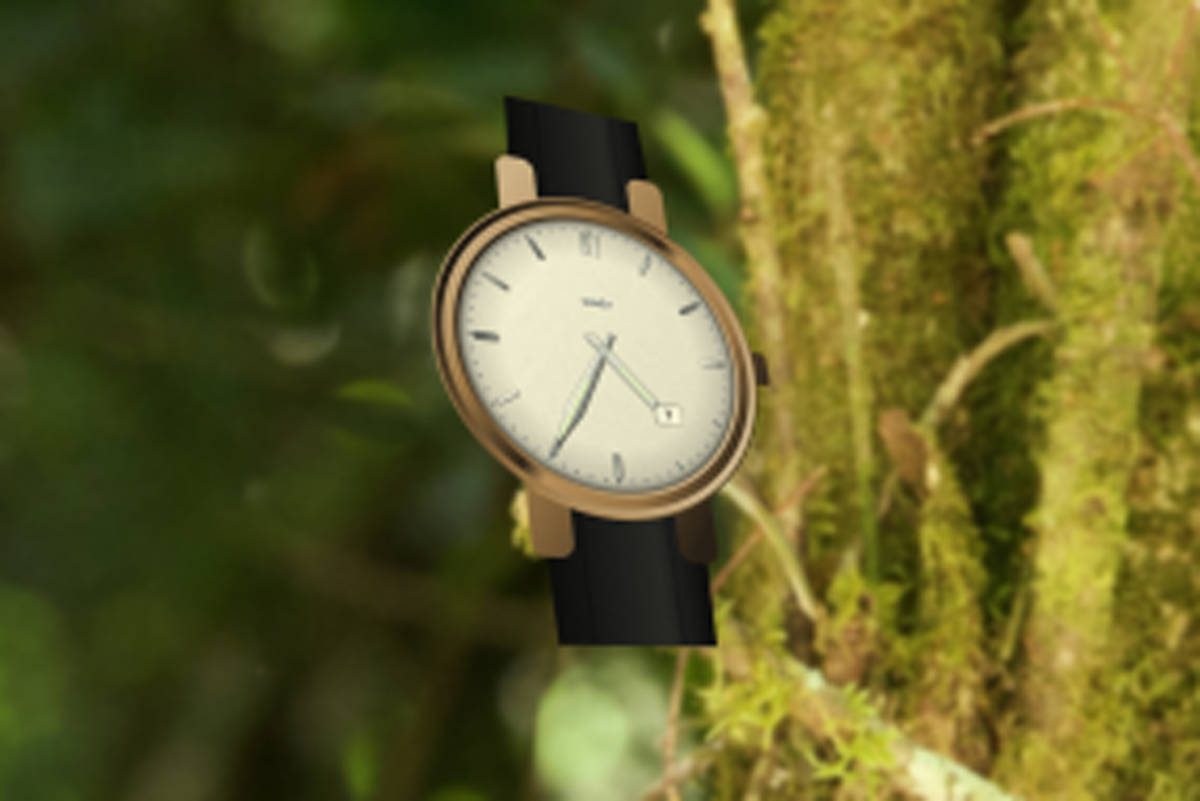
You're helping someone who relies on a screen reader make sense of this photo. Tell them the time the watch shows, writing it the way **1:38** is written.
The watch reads **4:35**
